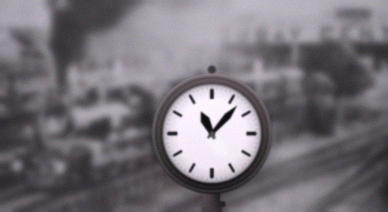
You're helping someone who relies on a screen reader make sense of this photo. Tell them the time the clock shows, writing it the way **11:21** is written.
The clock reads **11:07**
